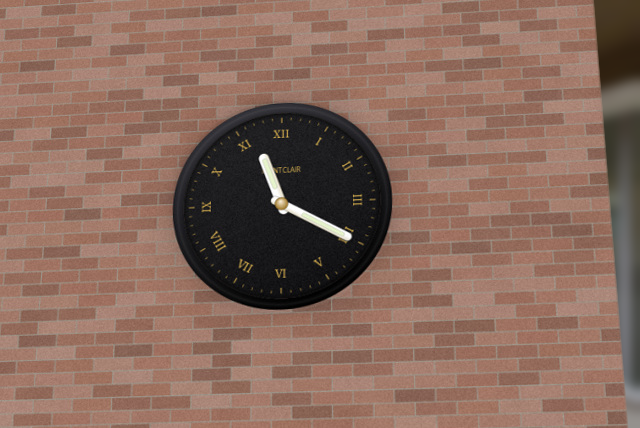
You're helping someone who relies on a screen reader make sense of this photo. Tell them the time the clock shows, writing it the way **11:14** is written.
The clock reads **11:20**
